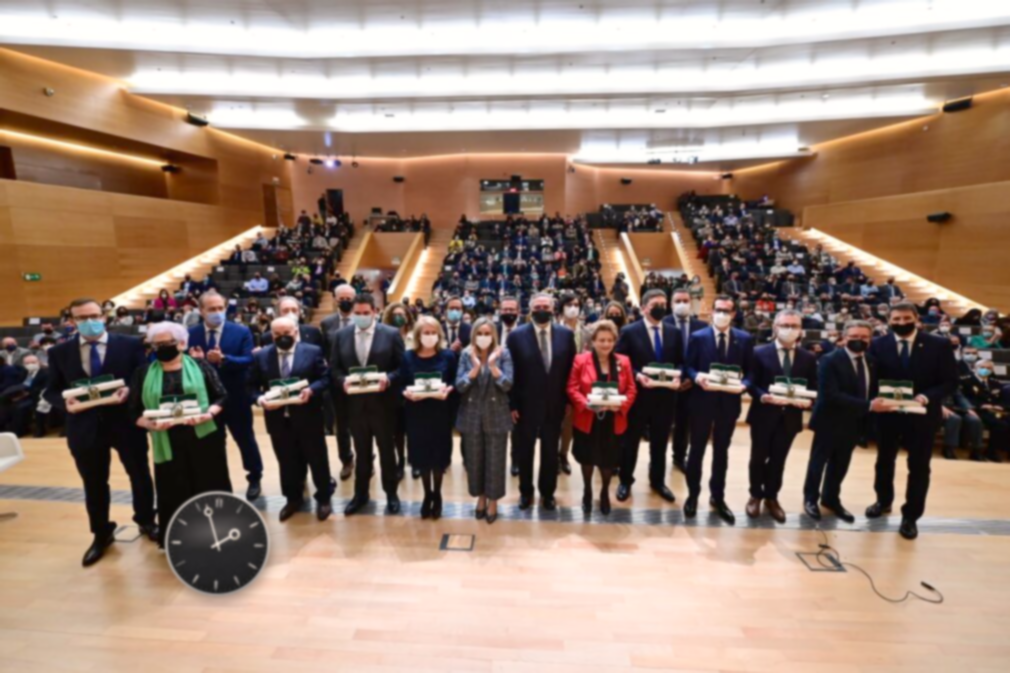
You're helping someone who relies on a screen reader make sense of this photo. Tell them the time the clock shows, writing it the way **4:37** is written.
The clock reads **1:57**
